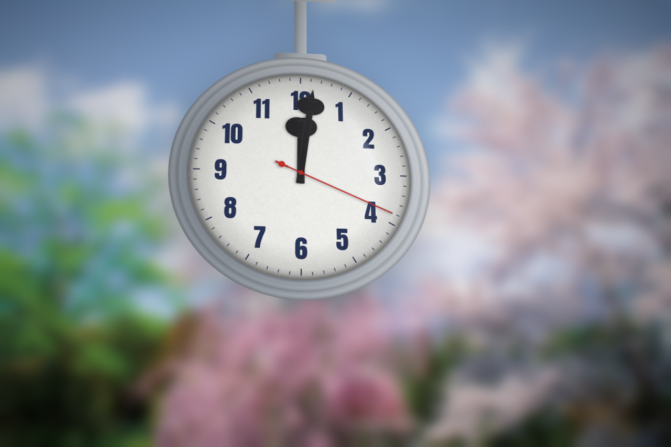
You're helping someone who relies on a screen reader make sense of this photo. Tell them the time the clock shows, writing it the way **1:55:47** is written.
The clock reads **12:01:19**
